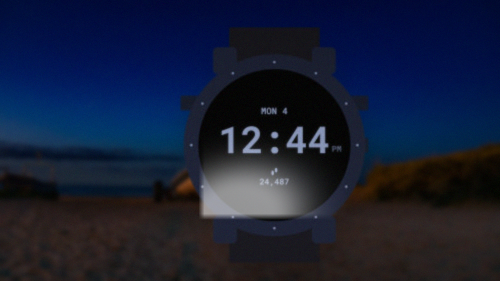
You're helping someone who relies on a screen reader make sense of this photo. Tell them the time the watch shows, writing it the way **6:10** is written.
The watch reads **12:44**
